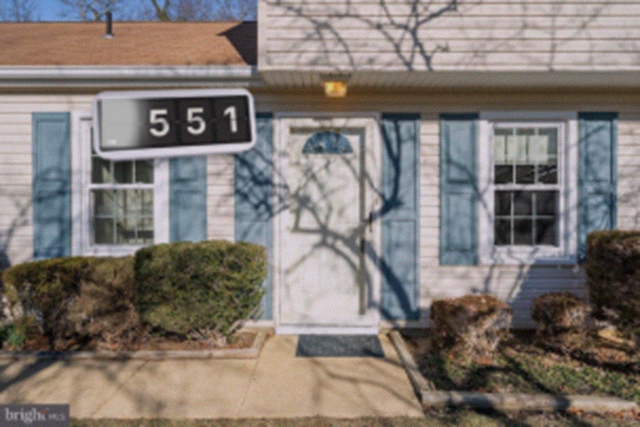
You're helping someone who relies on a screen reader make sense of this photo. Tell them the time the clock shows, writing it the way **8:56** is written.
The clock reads **5:51**
